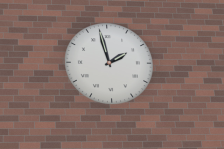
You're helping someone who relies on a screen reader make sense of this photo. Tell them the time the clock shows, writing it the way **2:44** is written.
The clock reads **1:58**
